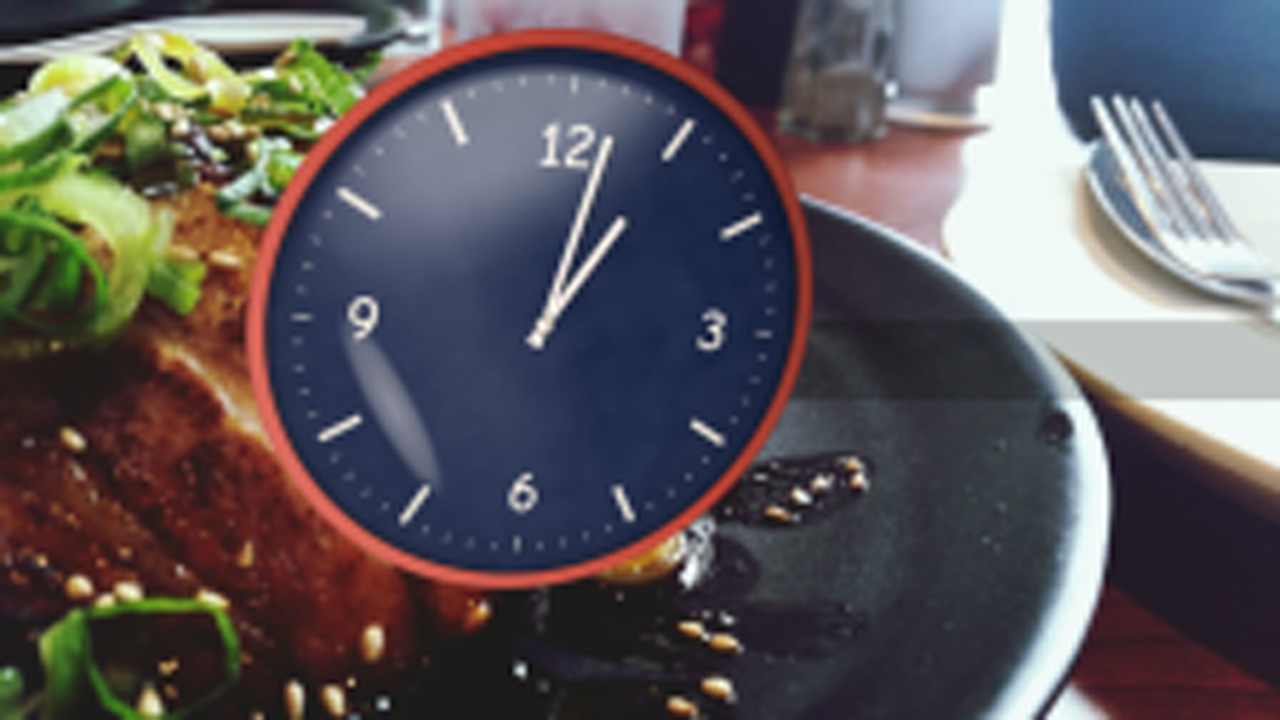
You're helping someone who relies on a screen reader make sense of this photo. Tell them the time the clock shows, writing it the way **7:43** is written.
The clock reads **1:02**
